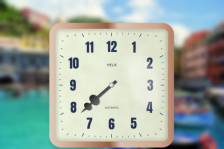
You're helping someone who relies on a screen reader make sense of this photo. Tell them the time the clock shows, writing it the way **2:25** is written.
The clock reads **7:38**
